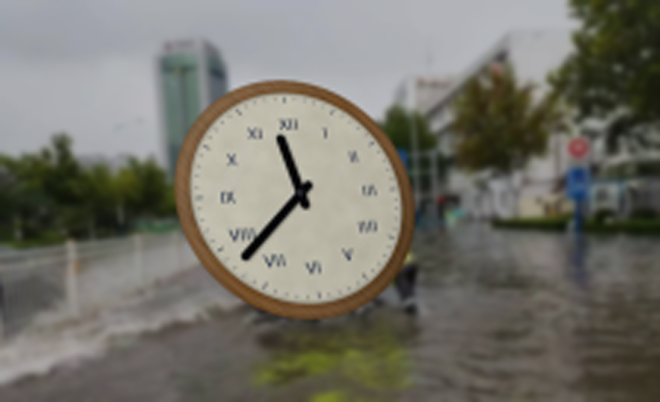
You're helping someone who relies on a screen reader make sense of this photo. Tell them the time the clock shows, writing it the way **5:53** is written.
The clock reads **11:38**
